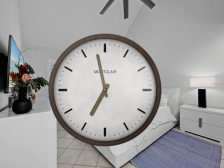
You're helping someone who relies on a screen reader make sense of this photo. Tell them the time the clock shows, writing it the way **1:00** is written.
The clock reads **6:58**
